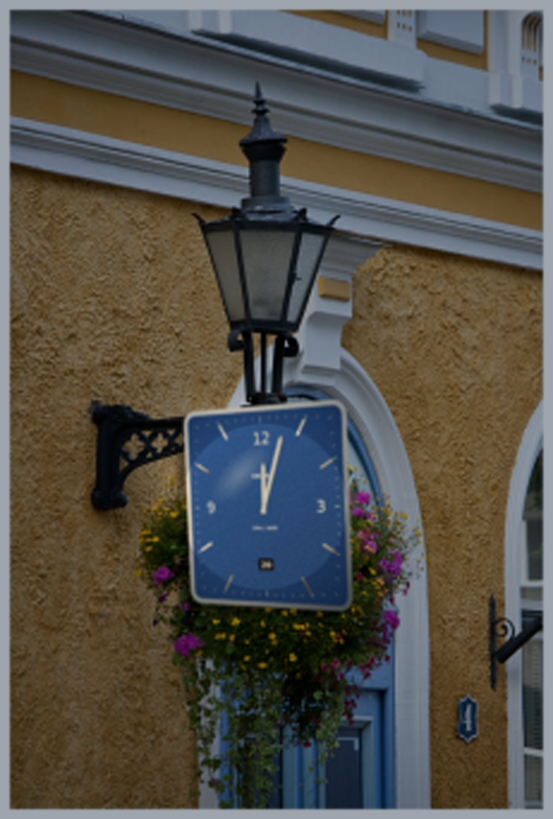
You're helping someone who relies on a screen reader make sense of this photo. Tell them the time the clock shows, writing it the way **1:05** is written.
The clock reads **12:03**
